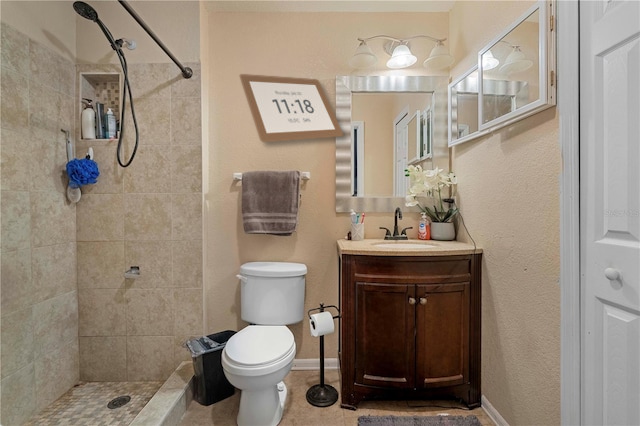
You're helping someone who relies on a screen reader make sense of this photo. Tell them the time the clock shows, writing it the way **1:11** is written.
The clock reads **11:18**
